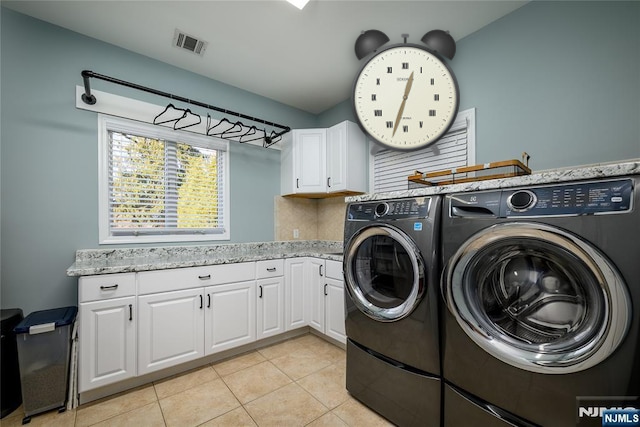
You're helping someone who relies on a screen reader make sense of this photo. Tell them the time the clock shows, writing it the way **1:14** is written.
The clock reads **12:33**
